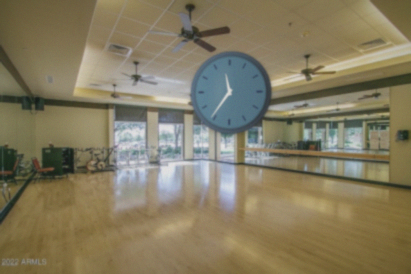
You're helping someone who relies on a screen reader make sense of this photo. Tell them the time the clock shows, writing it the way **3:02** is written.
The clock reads **11:36**
